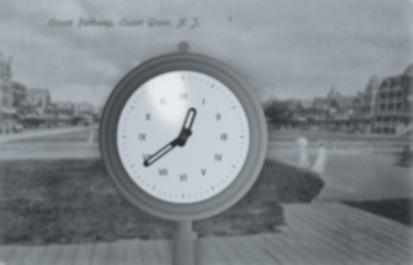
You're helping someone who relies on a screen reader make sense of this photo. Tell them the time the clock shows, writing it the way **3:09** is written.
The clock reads **12:39**
